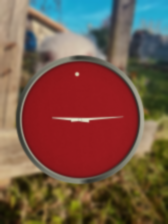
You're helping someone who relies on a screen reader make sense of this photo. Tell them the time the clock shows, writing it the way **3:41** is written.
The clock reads **9:15**
